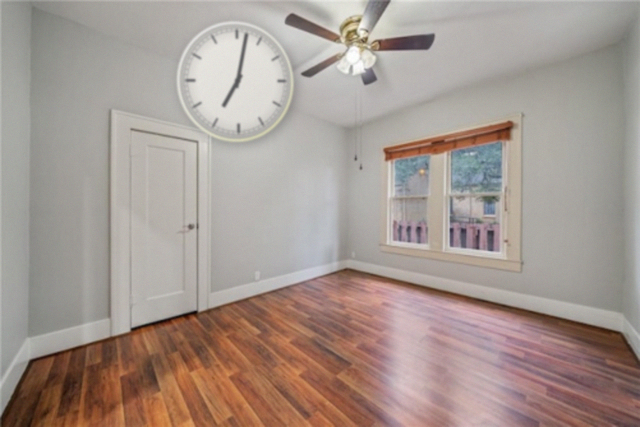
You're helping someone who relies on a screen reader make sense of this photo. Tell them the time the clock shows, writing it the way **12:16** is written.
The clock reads **7:02**
